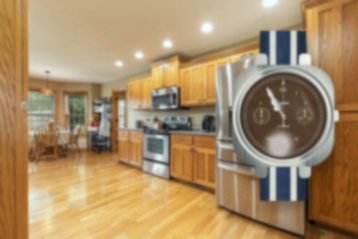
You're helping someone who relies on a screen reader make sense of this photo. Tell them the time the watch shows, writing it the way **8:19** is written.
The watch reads **10:55**
